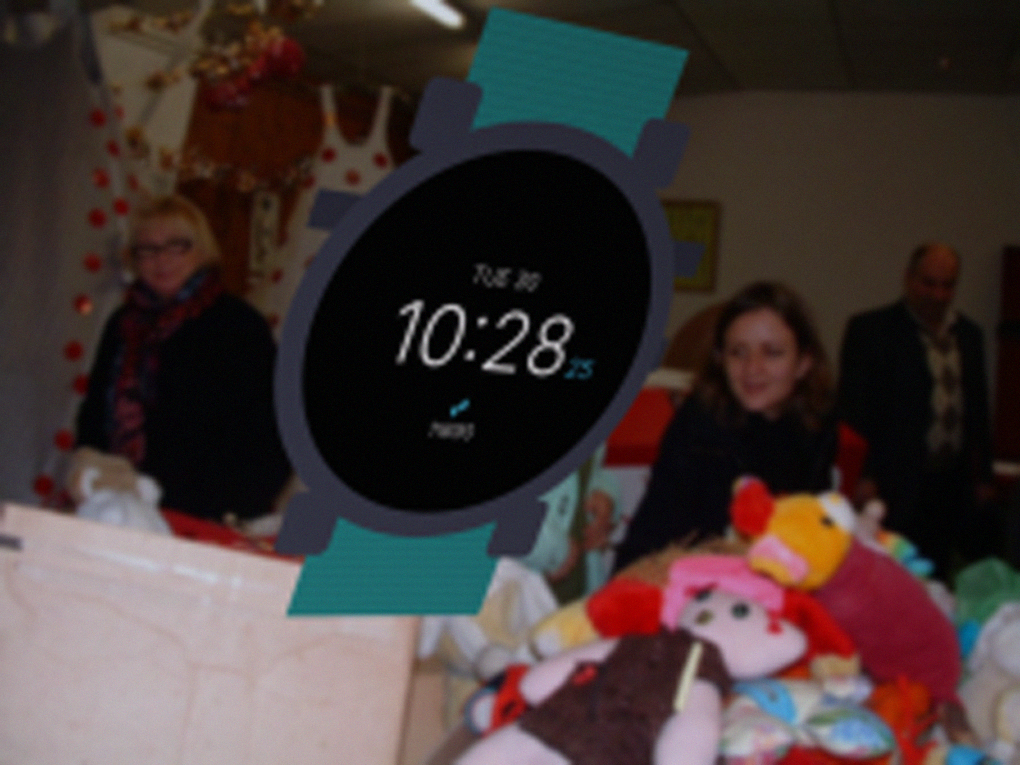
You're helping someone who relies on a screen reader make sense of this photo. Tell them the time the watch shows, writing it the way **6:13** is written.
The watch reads **10:28**
